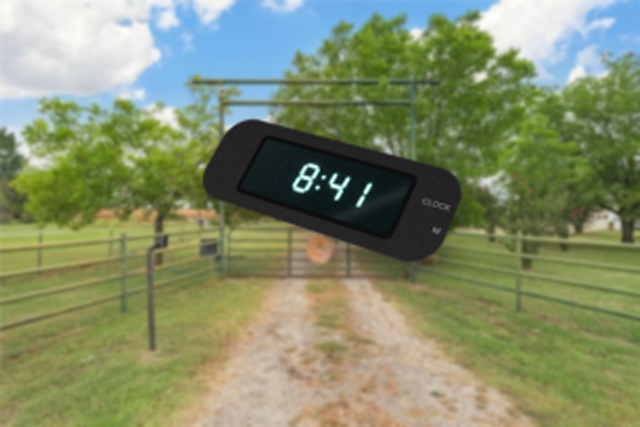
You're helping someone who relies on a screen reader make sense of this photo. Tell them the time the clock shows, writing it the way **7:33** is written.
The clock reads **8:41**
